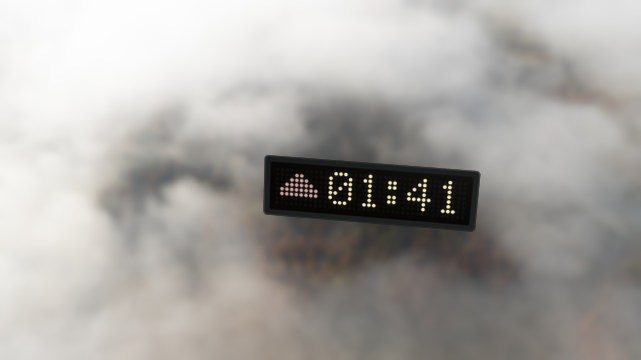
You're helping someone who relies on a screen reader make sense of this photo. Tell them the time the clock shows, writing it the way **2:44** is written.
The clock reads **1:41**
